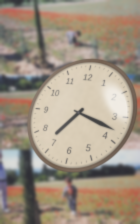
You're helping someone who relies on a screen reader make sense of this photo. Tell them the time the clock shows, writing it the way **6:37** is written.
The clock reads **7:18**
